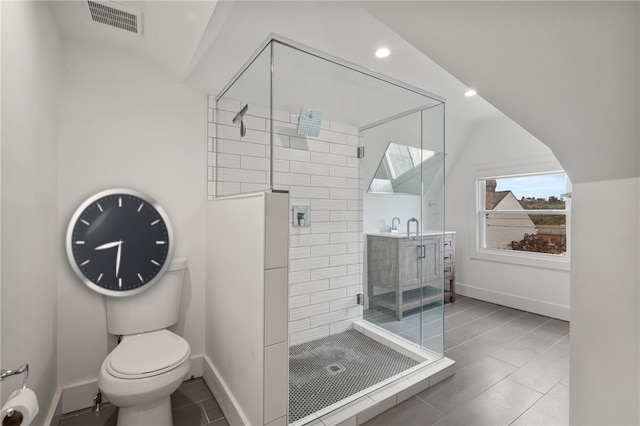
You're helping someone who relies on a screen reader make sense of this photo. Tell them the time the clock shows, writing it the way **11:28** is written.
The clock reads **8:31**
